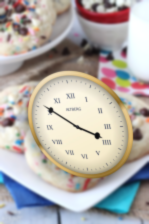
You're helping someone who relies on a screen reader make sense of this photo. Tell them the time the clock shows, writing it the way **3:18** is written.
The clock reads **3:51**
